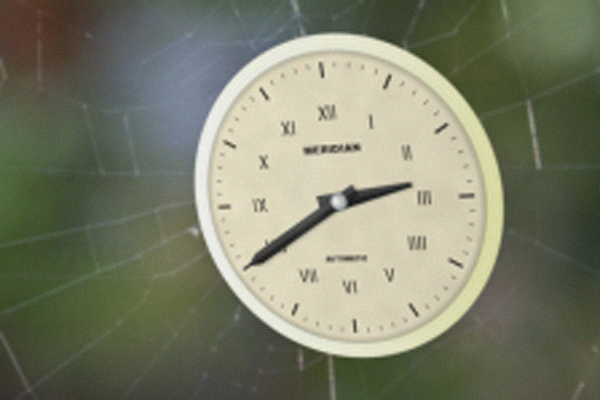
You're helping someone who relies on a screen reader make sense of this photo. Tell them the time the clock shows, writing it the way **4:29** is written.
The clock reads **2:40**
